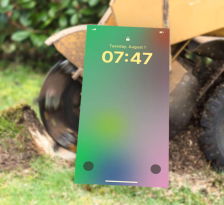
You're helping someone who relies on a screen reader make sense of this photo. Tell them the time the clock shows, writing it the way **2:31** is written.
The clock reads **7:47**
